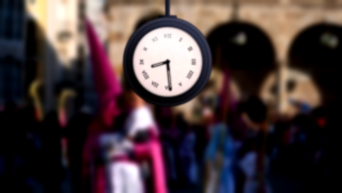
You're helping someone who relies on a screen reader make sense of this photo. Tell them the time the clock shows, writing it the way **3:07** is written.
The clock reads **8:29**
